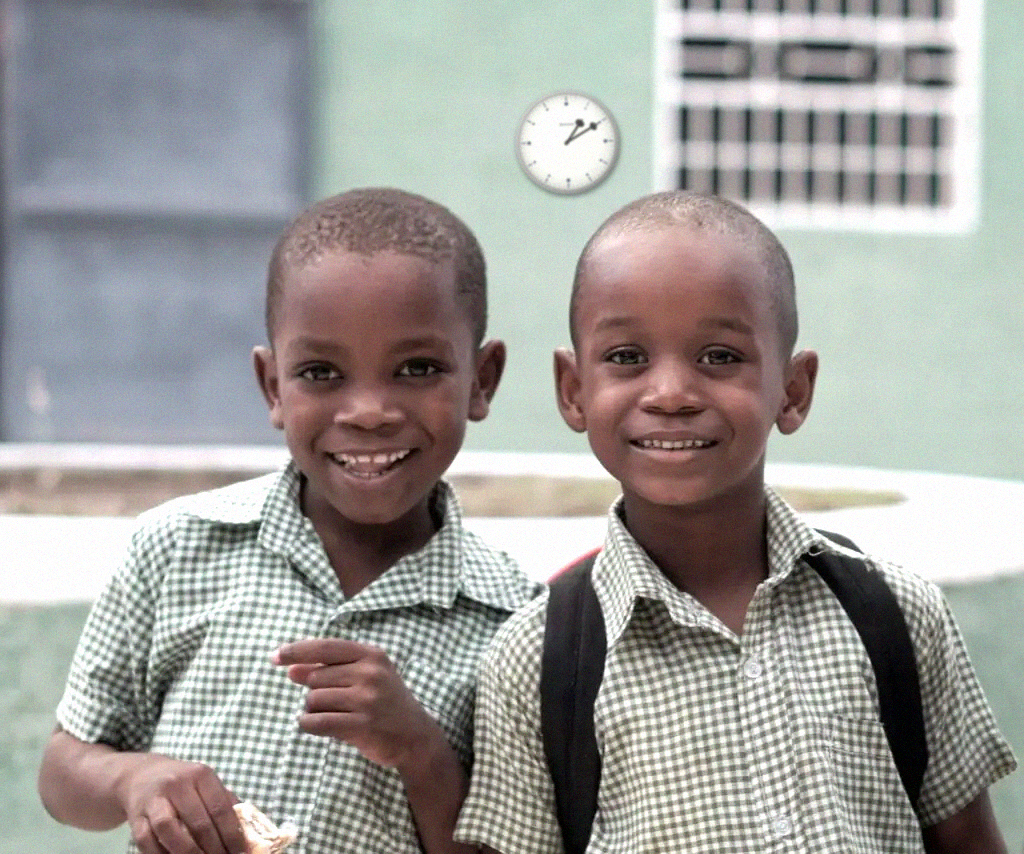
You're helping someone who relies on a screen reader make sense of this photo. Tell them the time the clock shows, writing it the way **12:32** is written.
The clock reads **1:10**
